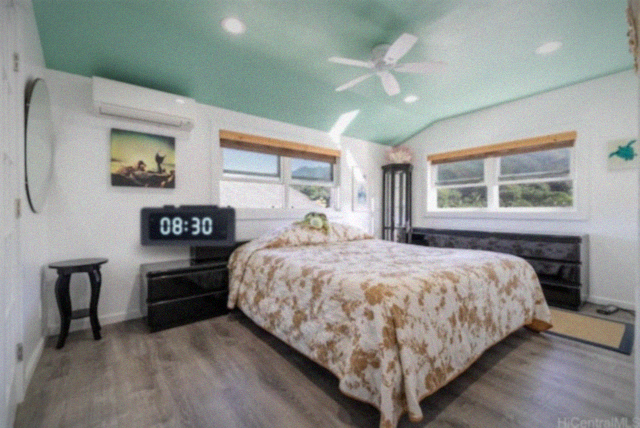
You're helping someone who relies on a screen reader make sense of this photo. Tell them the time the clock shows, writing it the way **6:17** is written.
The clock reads **8:30**
